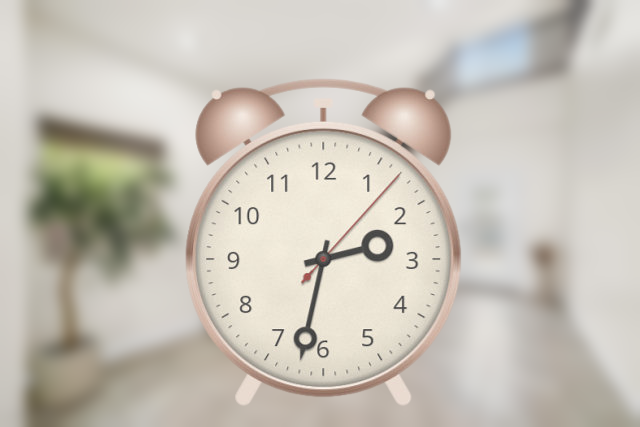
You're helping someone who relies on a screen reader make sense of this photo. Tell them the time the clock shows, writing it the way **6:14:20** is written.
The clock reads **2:32:07**
